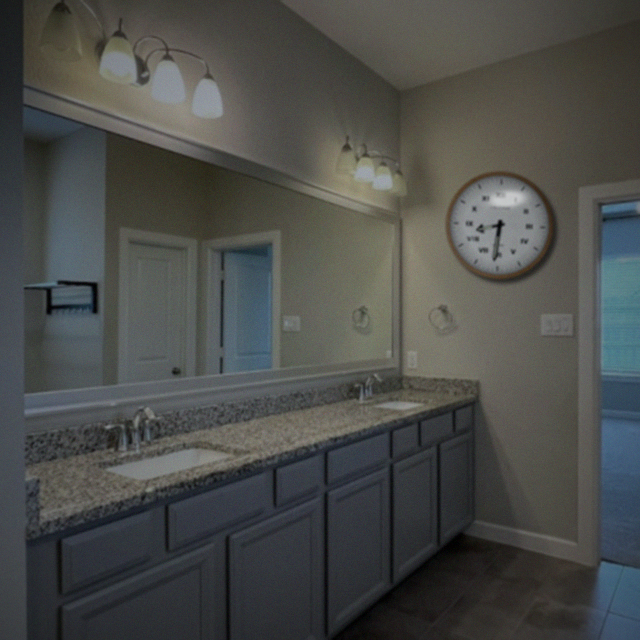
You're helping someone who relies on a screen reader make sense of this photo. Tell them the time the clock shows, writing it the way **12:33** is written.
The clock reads **8:31**
